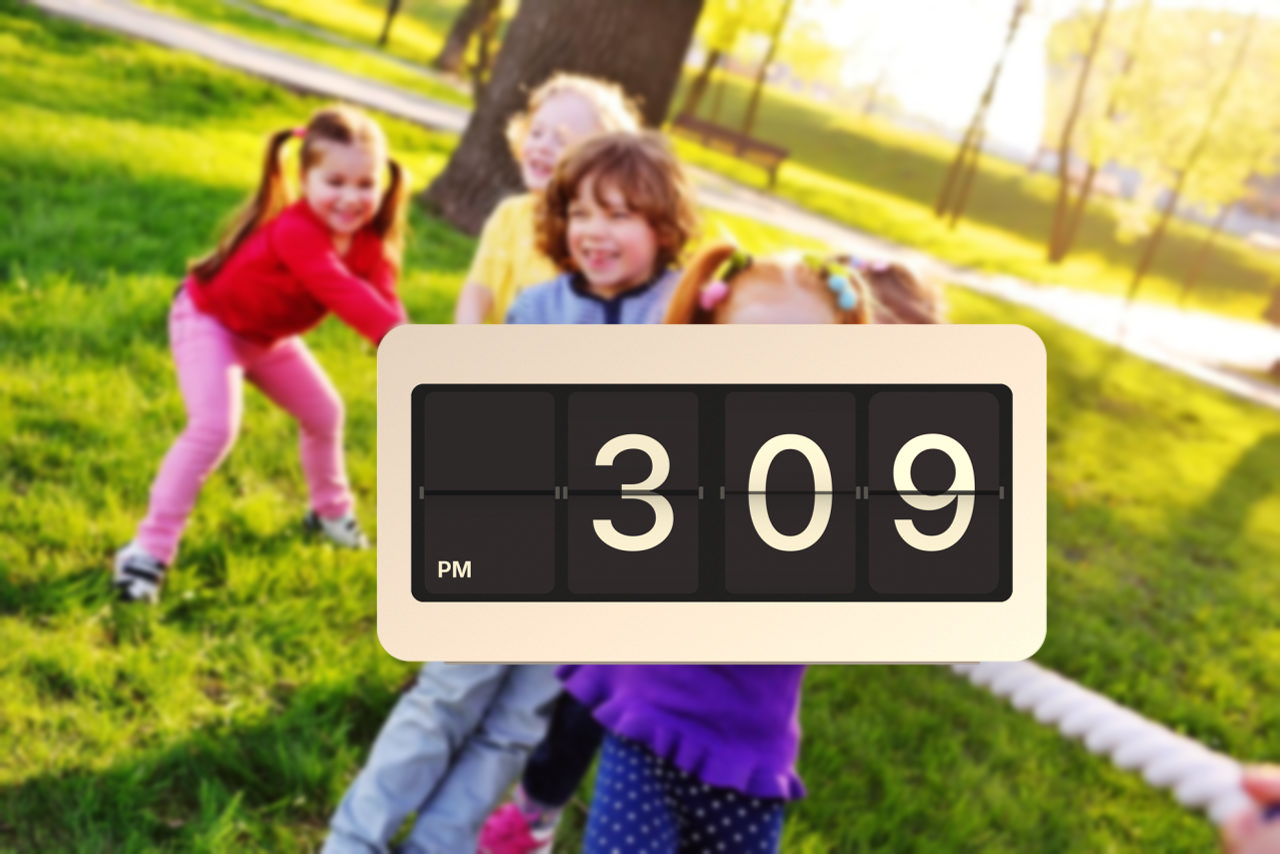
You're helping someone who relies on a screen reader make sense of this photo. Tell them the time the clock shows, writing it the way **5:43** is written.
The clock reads **3:09**
